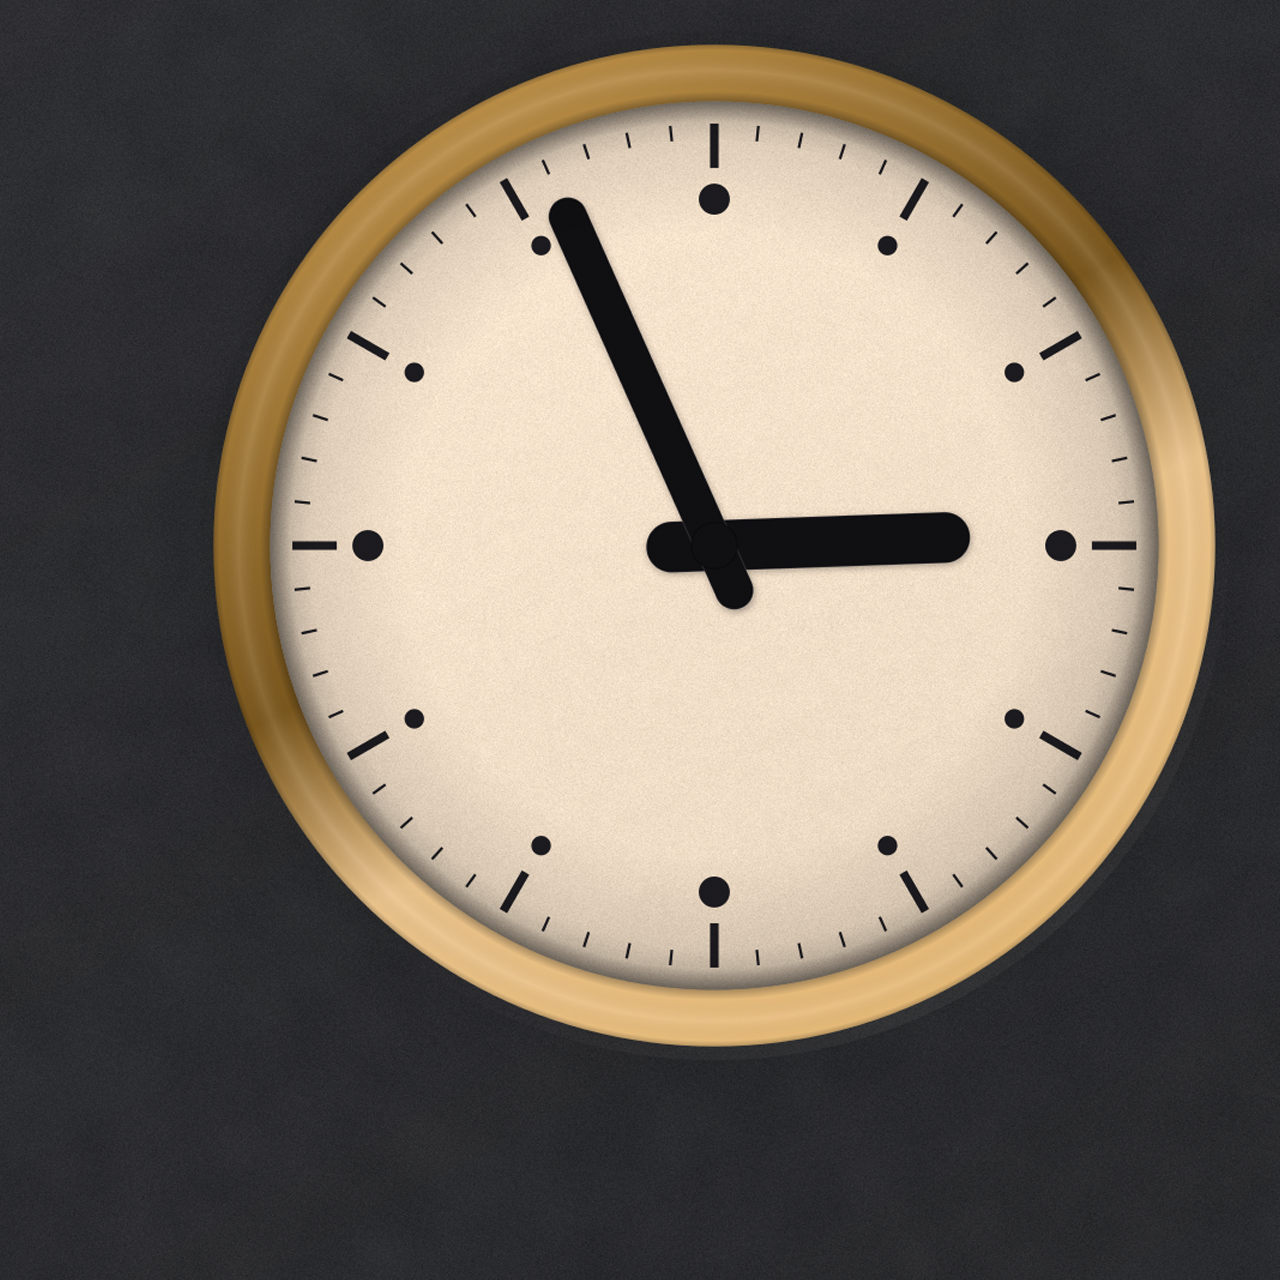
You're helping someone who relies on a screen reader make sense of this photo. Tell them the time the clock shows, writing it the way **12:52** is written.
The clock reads **2:56**
